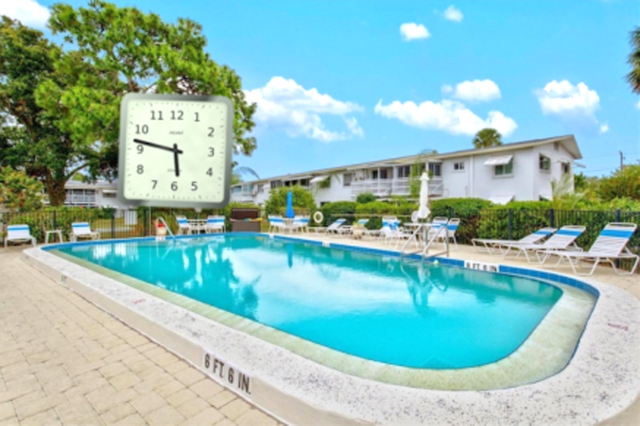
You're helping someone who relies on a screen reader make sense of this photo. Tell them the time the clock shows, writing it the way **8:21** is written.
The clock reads **5:47**
